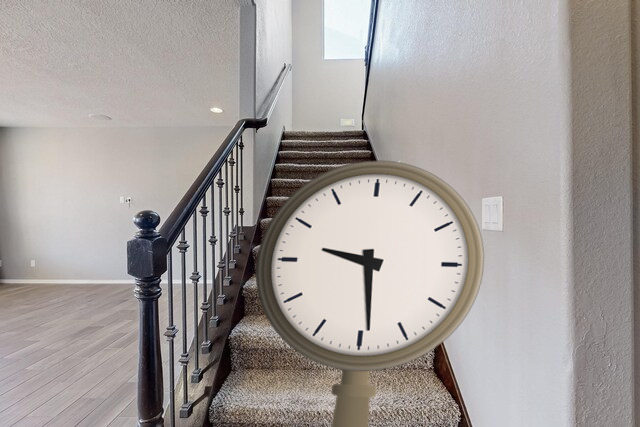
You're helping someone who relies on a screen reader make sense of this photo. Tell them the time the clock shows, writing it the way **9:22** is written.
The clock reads **9:29**
